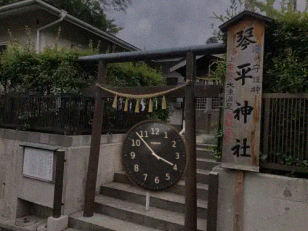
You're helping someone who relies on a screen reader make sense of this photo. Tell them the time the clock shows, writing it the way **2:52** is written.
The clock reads **3:53**
